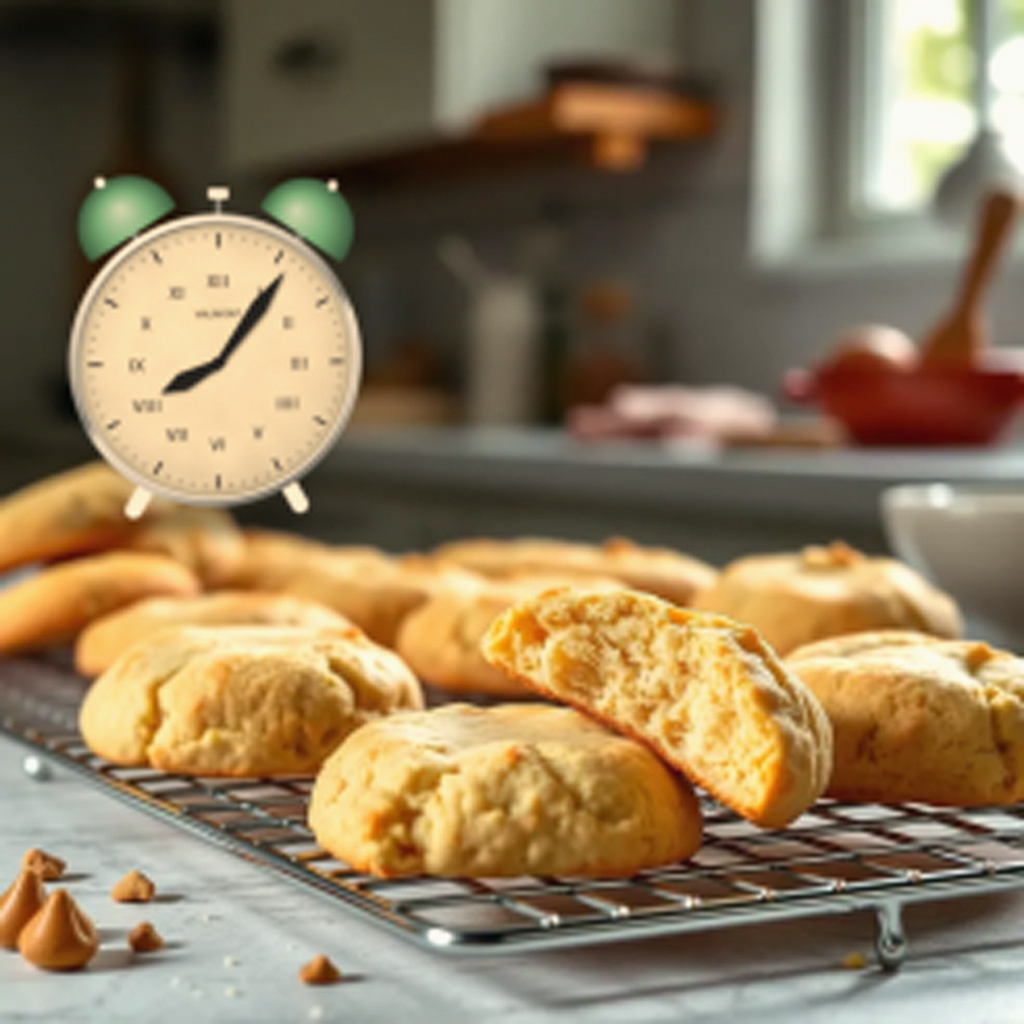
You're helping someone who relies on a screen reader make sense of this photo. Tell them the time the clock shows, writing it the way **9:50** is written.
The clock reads **8:06**
